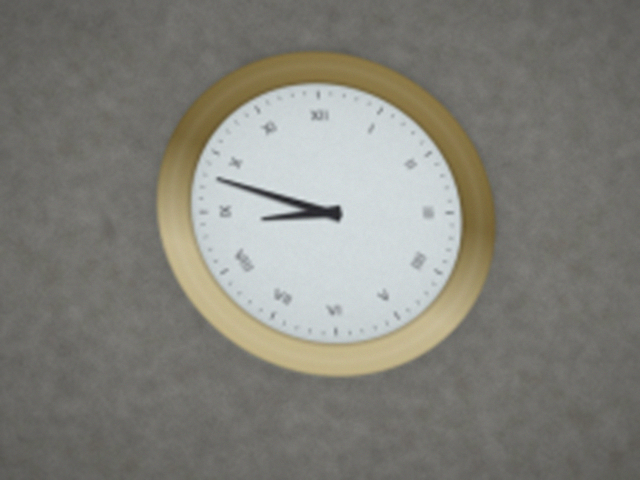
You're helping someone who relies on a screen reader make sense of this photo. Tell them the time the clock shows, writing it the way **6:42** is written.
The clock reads **8:48**
